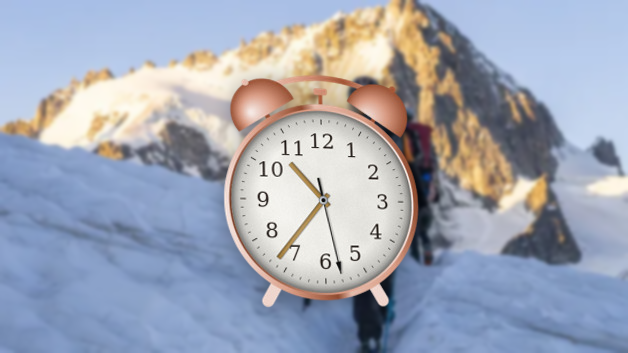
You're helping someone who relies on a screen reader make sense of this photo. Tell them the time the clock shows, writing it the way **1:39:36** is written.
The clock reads **10:36:28**
